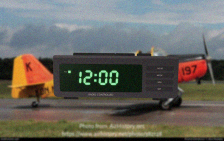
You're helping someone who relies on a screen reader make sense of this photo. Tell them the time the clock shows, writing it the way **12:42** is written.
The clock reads **12:00**
